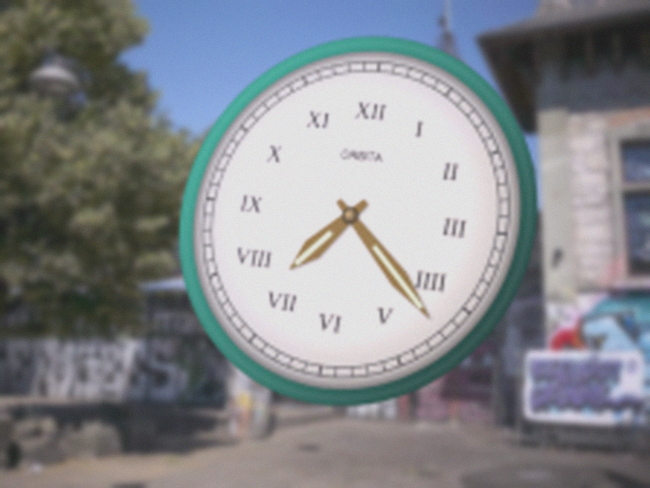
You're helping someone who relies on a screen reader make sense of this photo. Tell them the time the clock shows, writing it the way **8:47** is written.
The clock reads **7:22**
